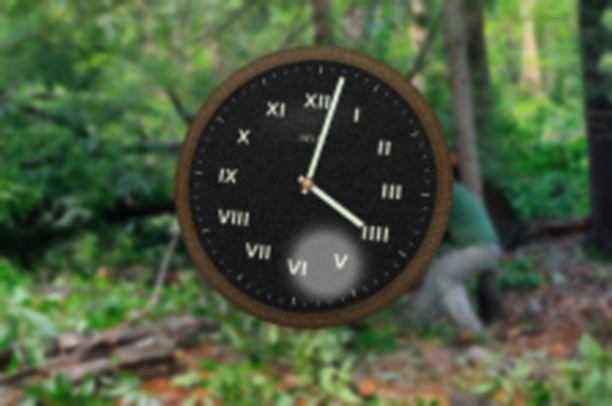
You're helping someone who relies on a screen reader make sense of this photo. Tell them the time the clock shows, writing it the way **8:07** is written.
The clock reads **4:02**
